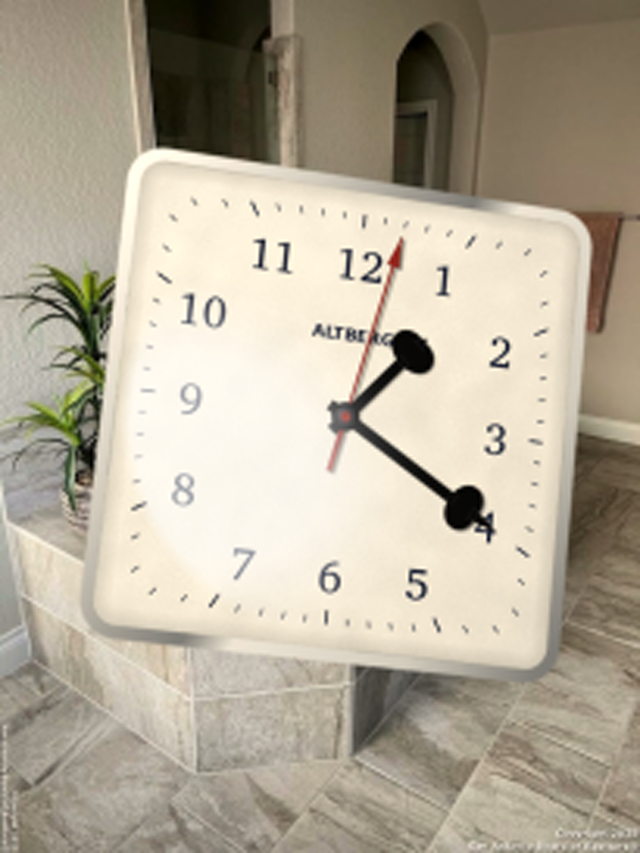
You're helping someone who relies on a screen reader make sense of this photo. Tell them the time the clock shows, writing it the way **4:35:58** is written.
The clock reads **1:20:02**
